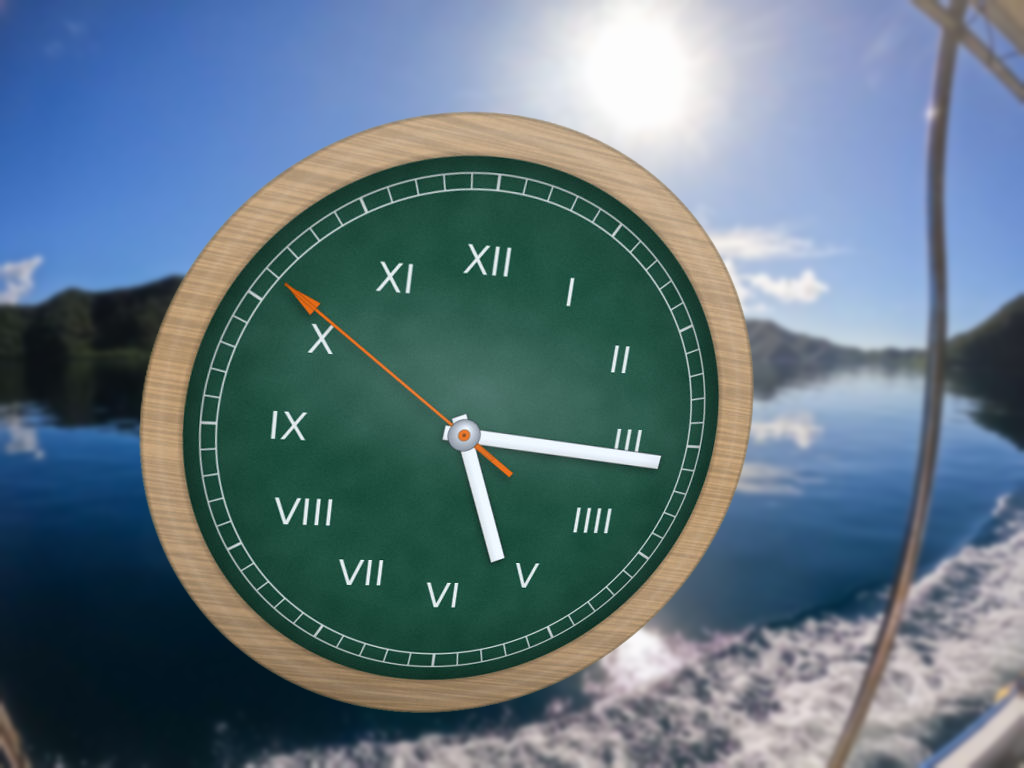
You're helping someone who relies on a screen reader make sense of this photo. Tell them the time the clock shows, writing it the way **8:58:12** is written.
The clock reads **5:15:51**
